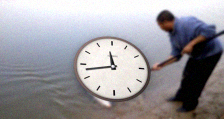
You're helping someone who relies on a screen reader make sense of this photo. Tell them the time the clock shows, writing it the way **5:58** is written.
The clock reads **11:43**
